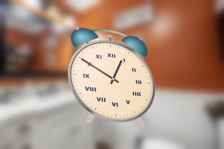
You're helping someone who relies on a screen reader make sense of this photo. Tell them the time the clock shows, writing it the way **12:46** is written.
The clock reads **12:50**
